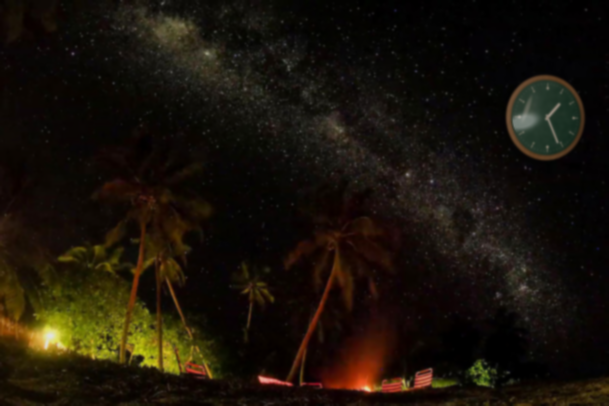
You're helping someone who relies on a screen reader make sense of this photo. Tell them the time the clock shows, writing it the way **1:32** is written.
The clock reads **1:26**
